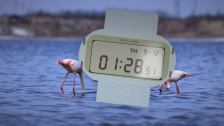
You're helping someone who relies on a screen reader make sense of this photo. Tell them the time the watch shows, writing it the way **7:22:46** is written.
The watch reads **1:28:51**
